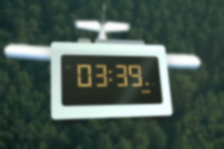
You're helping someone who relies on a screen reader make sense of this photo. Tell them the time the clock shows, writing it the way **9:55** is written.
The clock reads **3:39**
